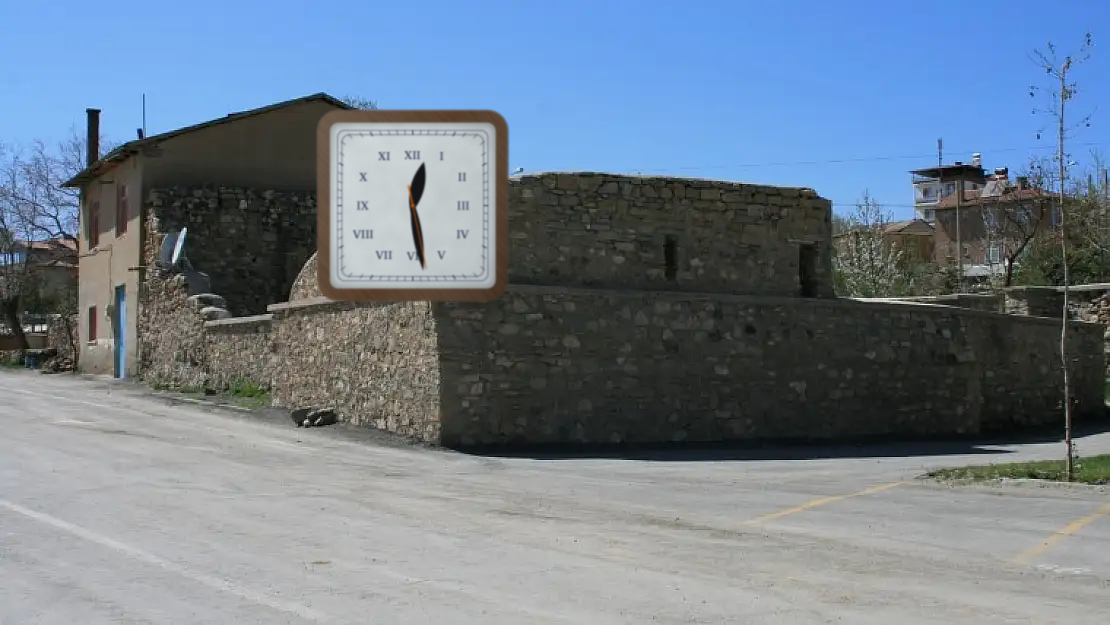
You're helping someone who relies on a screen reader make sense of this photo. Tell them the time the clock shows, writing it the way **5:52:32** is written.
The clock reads **12:28:28**
